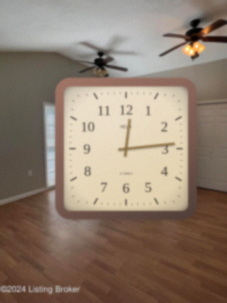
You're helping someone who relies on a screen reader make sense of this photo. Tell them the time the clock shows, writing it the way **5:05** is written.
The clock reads **12:14**
